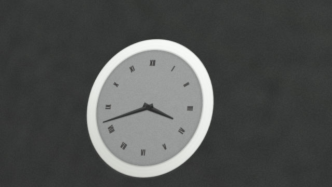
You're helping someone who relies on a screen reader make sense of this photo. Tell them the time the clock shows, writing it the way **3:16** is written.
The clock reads **3:42**
